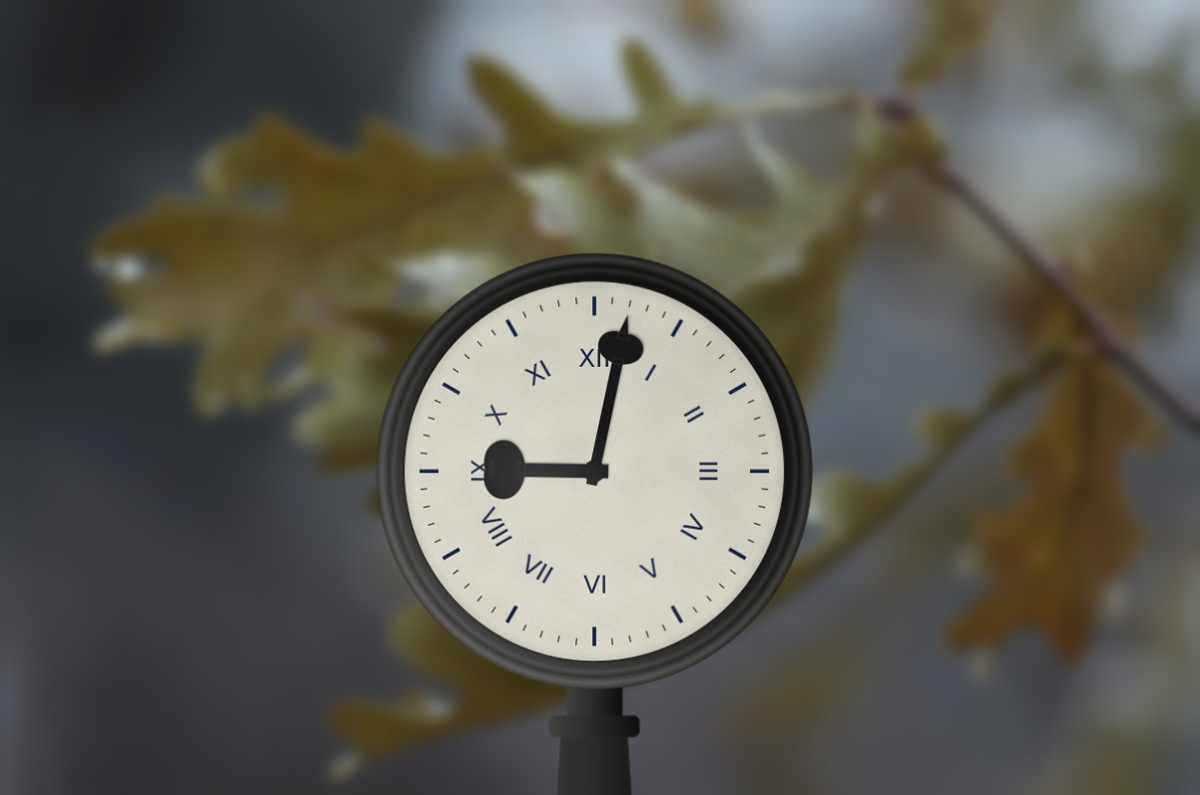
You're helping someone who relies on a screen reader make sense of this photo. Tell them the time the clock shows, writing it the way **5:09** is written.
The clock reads **9:02**
